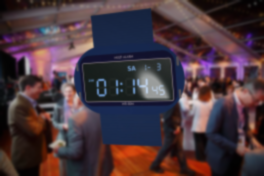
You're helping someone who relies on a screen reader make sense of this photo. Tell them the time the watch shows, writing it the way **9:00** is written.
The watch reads **1:14**
